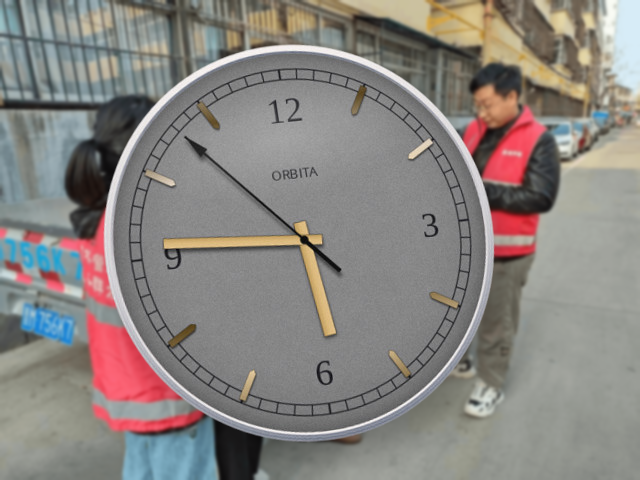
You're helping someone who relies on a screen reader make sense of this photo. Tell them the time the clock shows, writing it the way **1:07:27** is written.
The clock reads **5:45:53**
